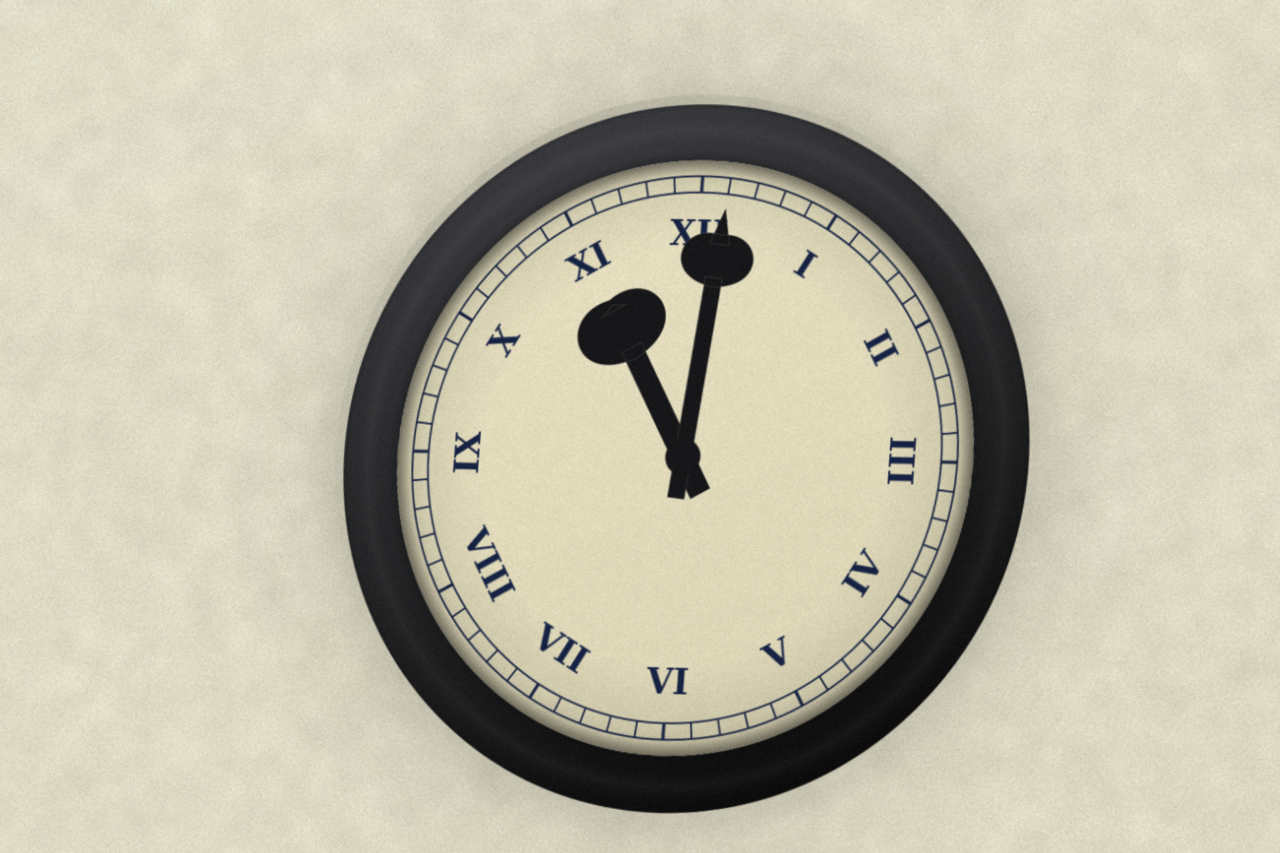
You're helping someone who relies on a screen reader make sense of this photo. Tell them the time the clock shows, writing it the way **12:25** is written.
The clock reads **11:01**
